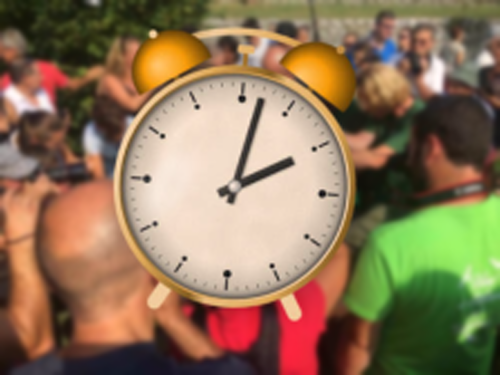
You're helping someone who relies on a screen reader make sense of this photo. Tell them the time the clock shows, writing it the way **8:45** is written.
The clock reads **2:02**
